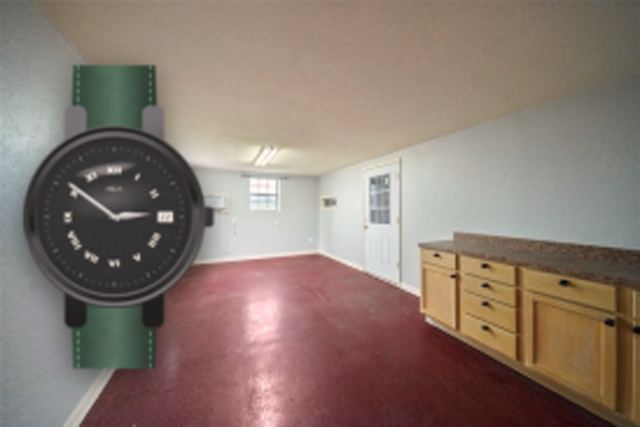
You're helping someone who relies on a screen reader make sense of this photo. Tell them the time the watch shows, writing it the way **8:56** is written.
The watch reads **2:51**
